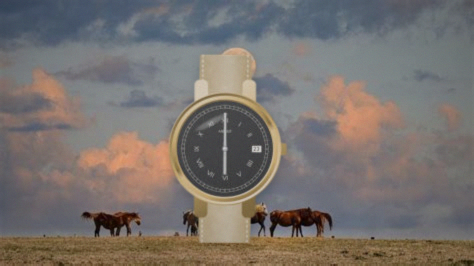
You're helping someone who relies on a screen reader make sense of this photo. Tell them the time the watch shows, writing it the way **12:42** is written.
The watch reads **6:00**
